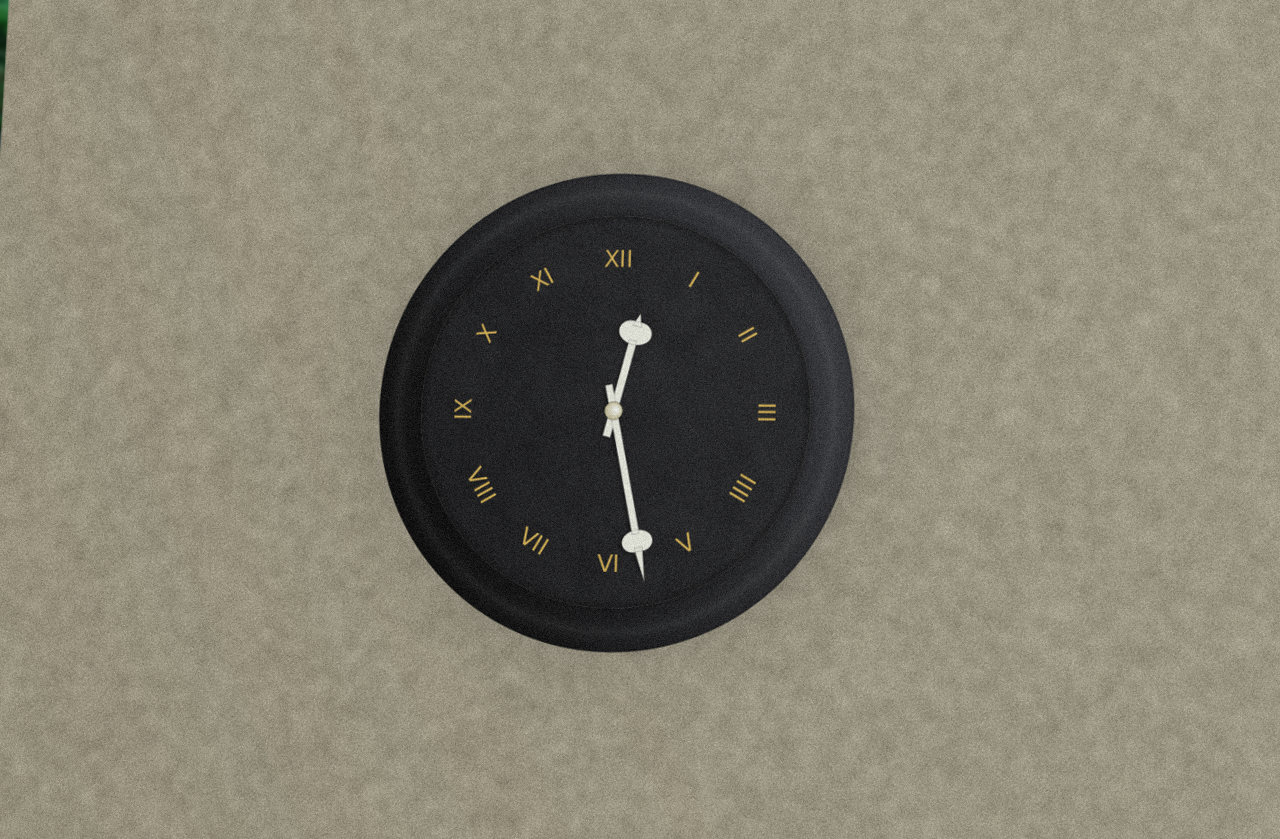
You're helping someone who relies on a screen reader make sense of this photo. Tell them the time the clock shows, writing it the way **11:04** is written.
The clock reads **12:28**
